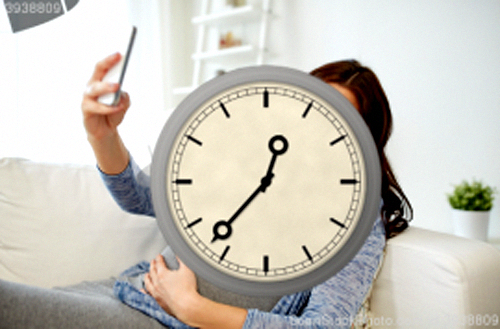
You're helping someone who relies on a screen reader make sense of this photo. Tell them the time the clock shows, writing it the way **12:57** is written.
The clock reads **12:37**
